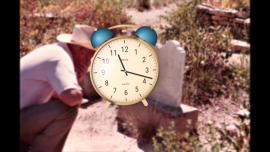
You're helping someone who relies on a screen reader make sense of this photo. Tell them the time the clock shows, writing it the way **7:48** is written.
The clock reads **11:18**
